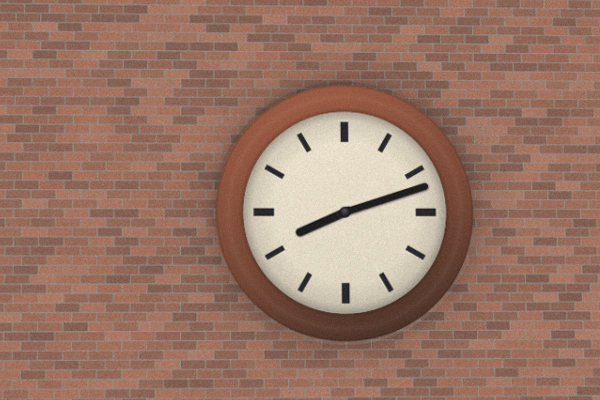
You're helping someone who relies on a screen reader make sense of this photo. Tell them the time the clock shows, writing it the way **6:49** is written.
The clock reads **8:12**
